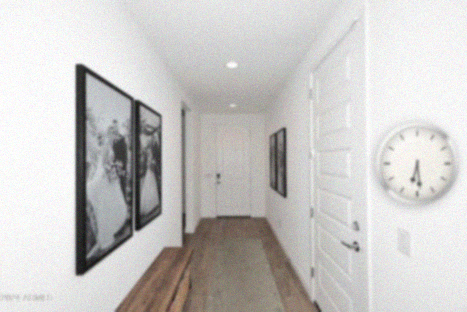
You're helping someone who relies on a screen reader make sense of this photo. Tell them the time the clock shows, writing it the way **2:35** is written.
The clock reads **6:29**
